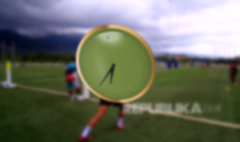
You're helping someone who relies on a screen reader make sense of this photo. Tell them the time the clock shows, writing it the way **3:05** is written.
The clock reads **6:37**
